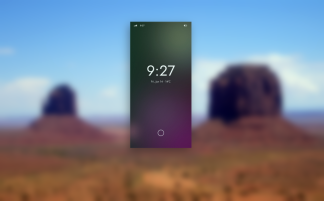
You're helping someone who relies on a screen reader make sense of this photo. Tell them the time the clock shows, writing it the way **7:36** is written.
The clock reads **9:27**
